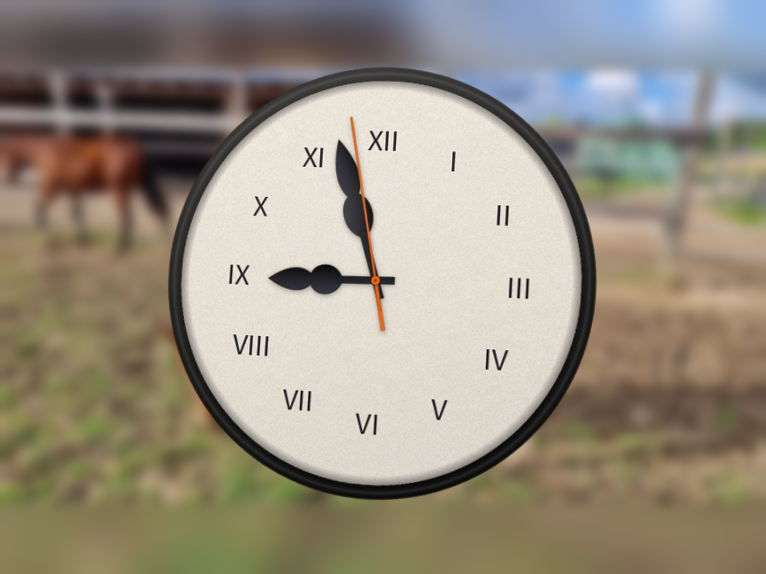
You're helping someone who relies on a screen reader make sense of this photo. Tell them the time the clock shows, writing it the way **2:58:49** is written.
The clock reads **8:56:58**
